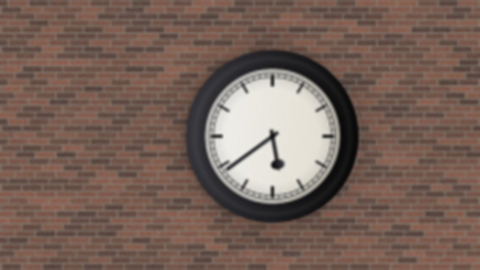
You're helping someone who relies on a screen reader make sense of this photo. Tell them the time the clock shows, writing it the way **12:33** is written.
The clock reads **5:39**
